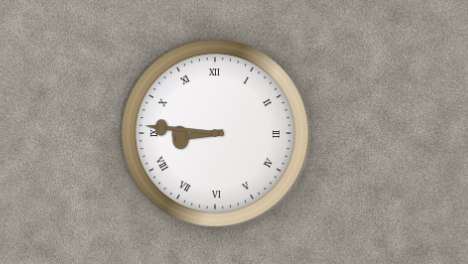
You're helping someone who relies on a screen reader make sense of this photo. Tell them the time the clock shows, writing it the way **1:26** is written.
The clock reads **8:46**
